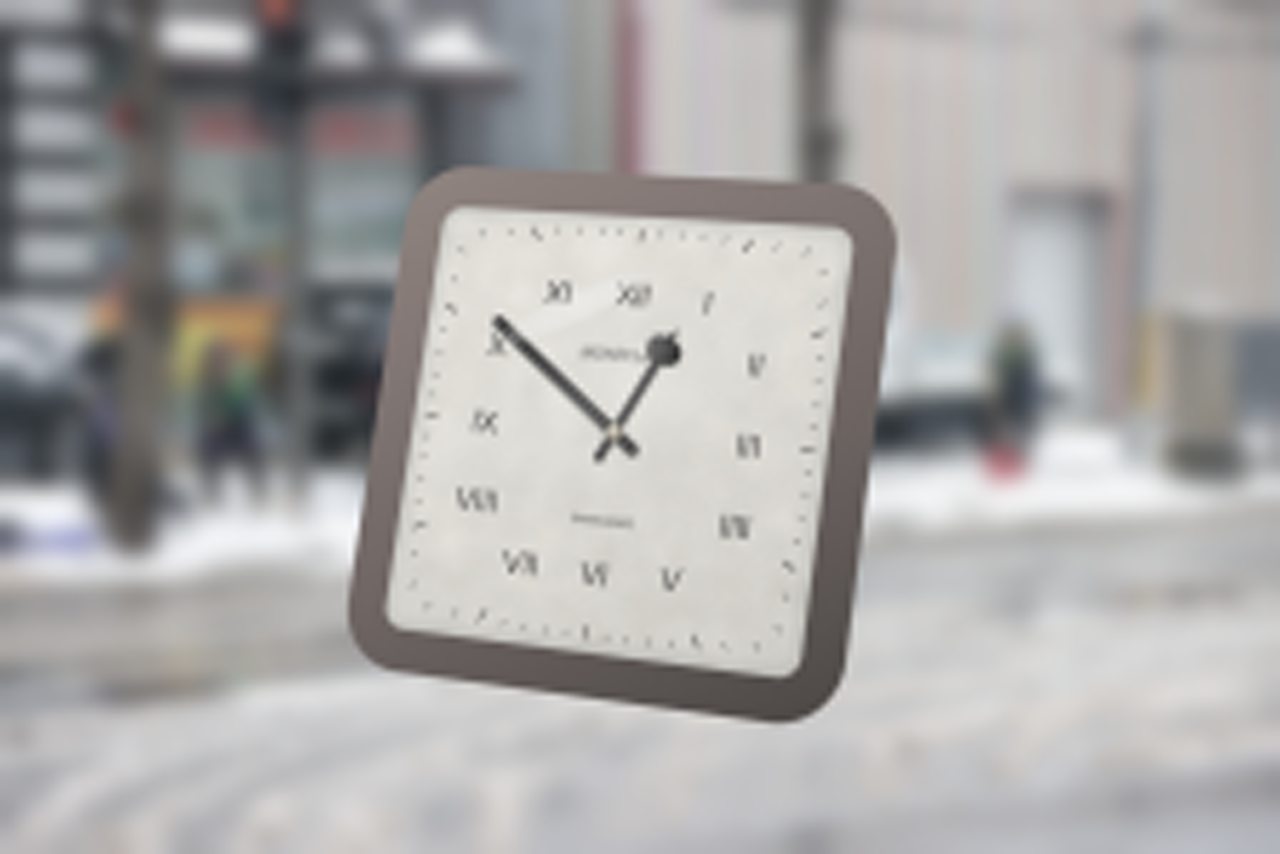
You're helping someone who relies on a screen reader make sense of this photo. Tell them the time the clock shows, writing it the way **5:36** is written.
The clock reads **12:51**
